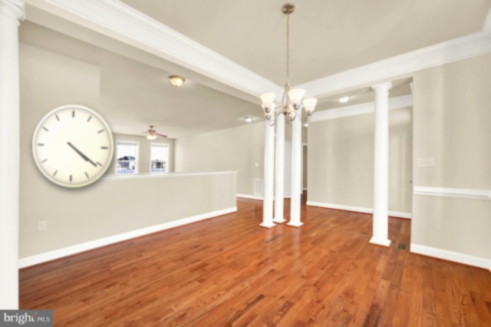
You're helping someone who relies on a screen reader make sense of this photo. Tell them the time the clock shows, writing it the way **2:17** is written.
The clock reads **4:21**
